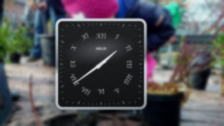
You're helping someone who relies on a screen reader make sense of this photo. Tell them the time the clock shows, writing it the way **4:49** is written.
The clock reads **1:39**
